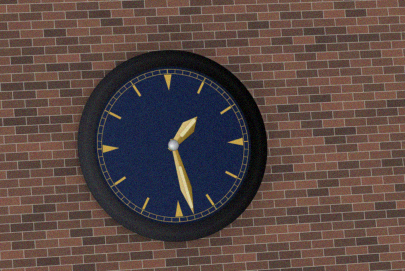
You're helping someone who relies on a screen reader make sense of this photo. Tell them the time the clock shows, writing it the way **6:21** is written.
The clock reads **1:28**
